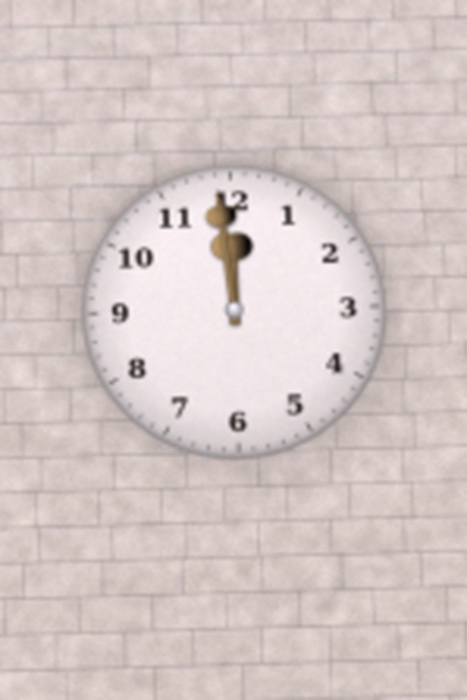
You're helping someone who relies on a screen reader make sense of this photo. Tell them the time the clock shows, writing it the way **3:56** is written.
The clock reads **11:59**
